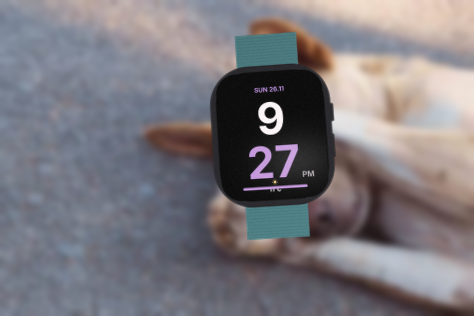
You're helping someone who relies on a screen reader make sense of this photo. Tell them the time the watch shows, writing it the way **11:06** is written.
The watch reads **9:27**
